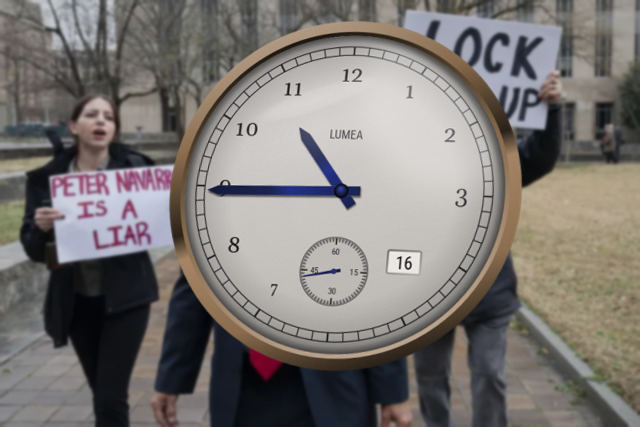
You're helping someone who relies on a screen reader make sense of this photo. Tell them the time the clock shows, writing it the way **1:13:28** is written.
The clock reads **10:44:43**
